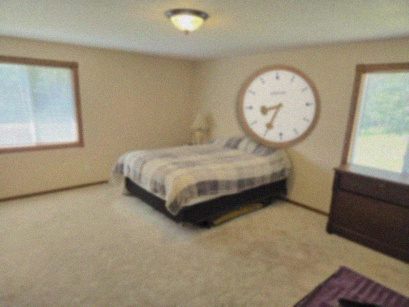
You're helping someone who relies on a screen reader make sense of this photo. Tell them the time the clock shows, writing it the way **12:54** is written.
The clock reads **8:35**
